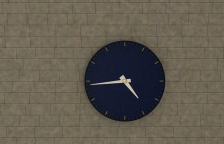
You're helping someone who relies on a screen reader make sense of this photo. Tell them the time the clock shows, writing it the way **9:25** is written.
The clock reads **4:44**
